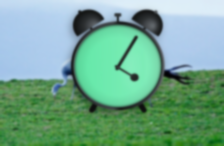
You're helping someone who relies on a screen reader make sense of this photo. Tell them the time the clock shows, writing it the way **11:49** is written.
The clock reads **4:05**
